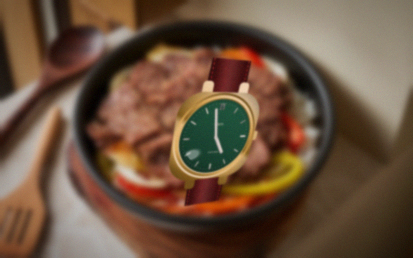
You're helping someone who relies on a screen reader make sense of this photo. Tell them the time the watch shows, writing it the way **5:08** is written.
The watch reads **4:58**
